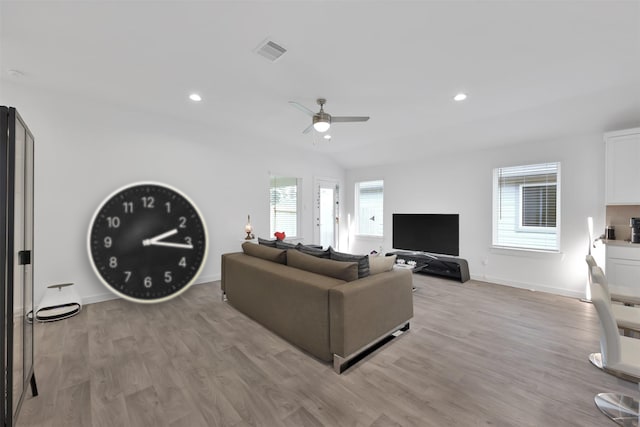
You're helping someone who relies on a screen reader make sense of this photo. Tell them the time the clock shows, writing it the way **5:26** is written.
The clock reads **2:16**
